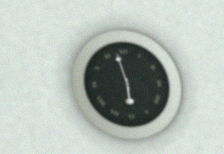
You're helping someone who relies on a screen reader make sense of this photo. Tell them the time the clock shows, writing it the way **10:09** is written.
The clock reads **5:58**
